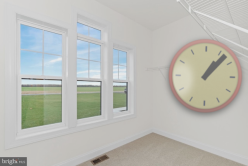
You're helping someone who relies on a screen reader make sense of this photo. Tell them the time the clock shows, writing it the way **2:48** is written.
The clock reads **1:07**
